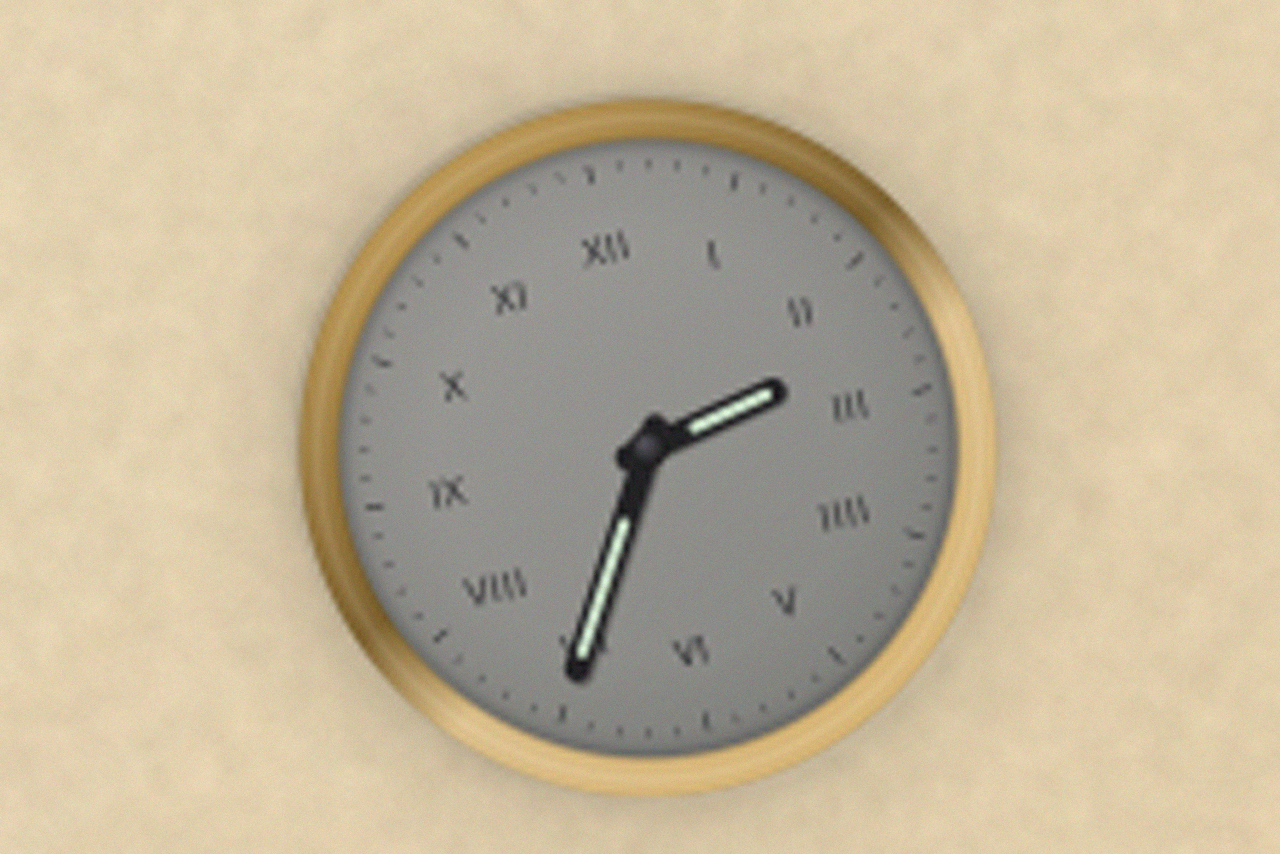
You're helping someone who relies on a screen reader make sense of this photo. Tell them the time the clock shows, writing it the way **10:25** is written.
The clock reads **2:35**
